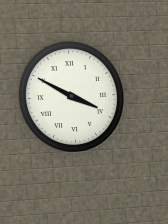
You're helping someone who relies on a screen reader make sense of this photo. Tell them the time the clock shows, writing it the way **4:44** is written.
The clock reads **3:50**
